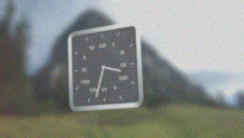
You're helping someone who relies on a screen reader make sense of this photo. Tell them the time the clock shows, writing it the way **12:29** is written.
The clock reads **3:33**
